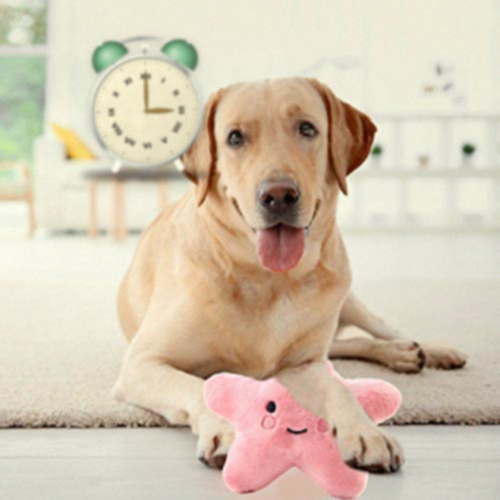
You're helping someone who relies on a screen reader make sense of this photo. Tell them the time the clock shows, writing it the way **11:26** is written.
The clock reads **3:00**
